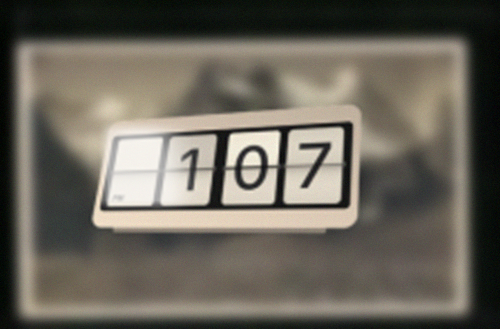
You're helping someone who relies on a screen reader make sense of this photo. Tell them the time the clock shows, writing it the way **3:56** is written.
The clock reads **1:07**
